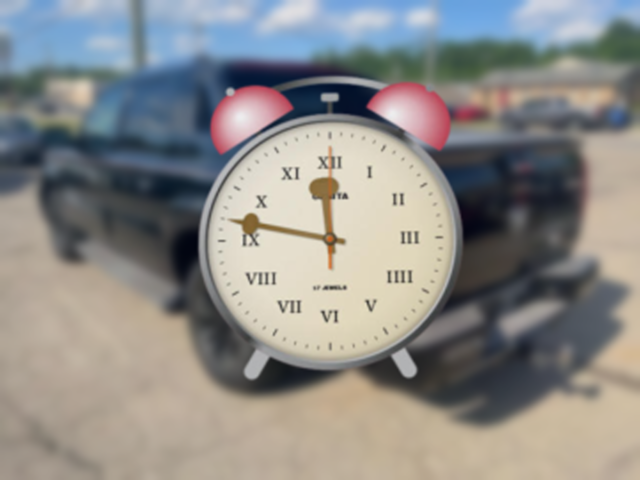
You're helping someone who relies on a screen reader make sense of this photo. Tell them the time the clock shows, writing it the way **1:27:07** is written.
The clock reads **11:47:00**
